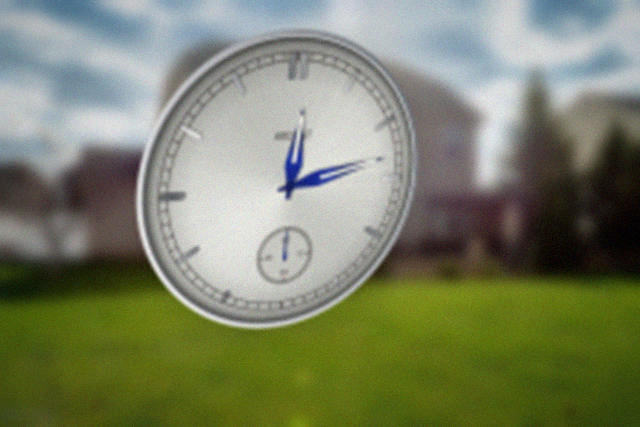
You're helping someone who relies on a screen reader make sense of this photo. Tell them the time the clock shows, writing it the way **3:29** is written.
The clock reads **12:13**
